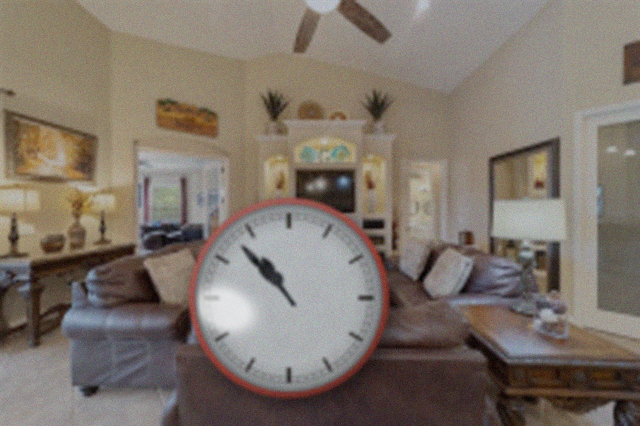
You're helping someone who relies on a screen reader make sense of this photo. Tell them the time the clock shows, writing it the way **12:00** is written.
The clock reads **10:53**
